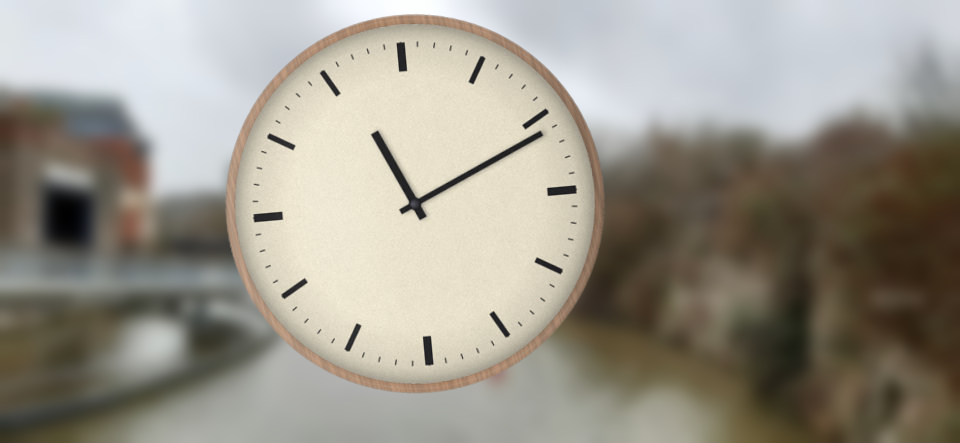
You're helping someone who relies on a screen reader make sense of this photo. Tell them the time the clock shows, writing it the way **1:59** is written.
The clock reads **11:11**
